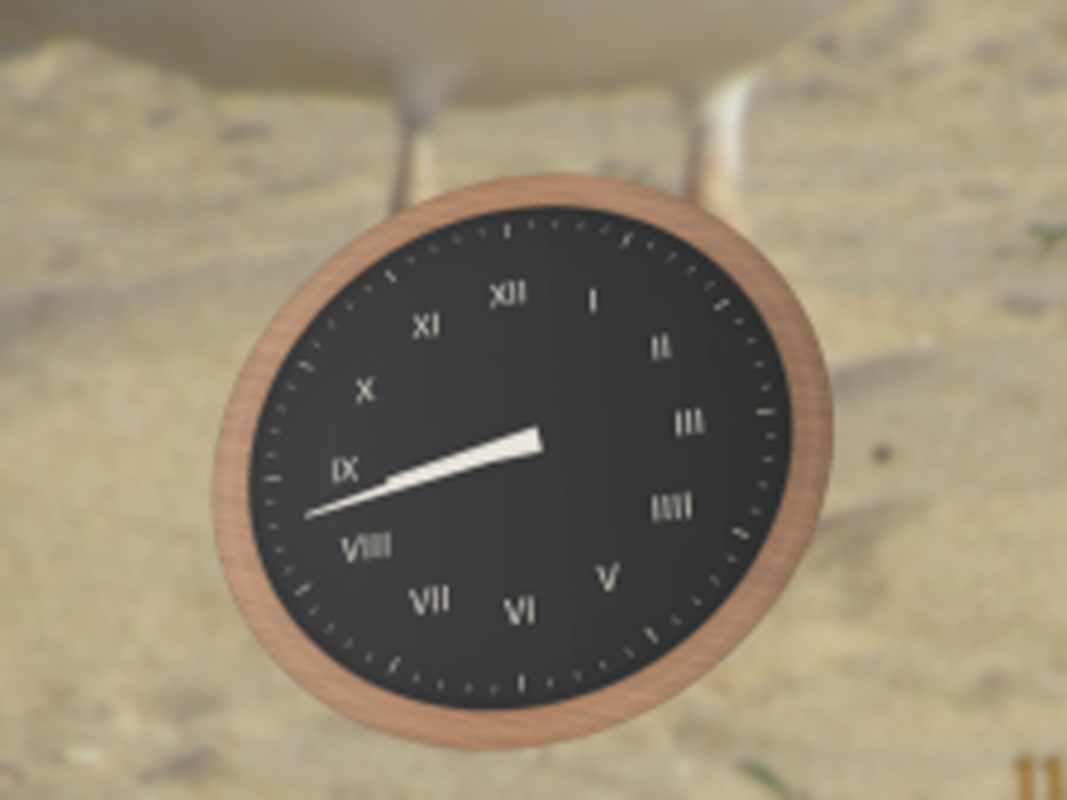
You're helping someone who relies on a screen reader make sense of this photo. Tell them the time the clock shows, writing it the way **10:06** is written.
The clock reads **8:43**
